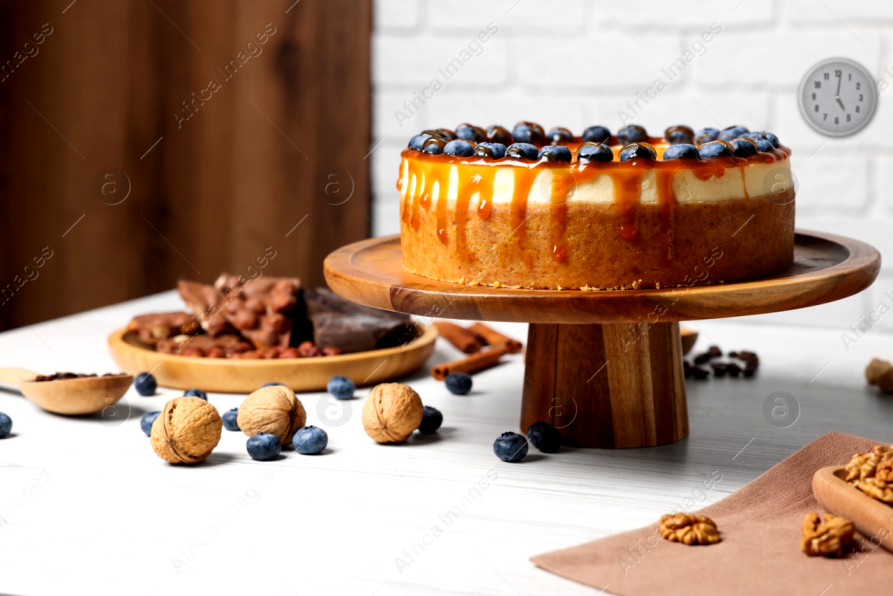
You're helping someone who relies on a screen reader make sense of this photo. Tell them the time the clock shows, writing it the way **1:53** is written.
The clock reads **5:01**
